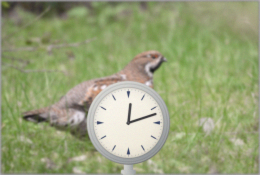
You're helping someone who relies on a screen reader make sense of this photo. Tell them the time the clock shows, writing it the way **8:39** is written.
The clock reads **12:12**
